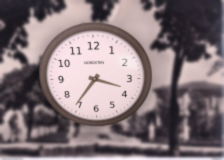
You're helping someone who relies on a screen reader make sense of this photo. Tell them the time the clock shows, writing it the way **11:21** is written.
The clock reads **3:36**
